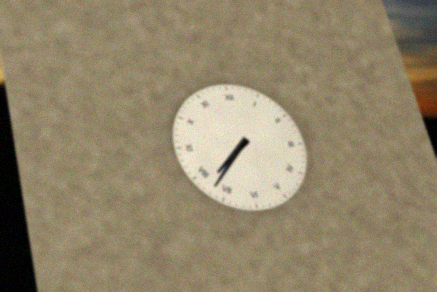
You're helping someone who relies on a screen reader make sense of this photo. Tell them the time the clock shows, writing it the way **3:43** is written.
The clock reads **7:37**
